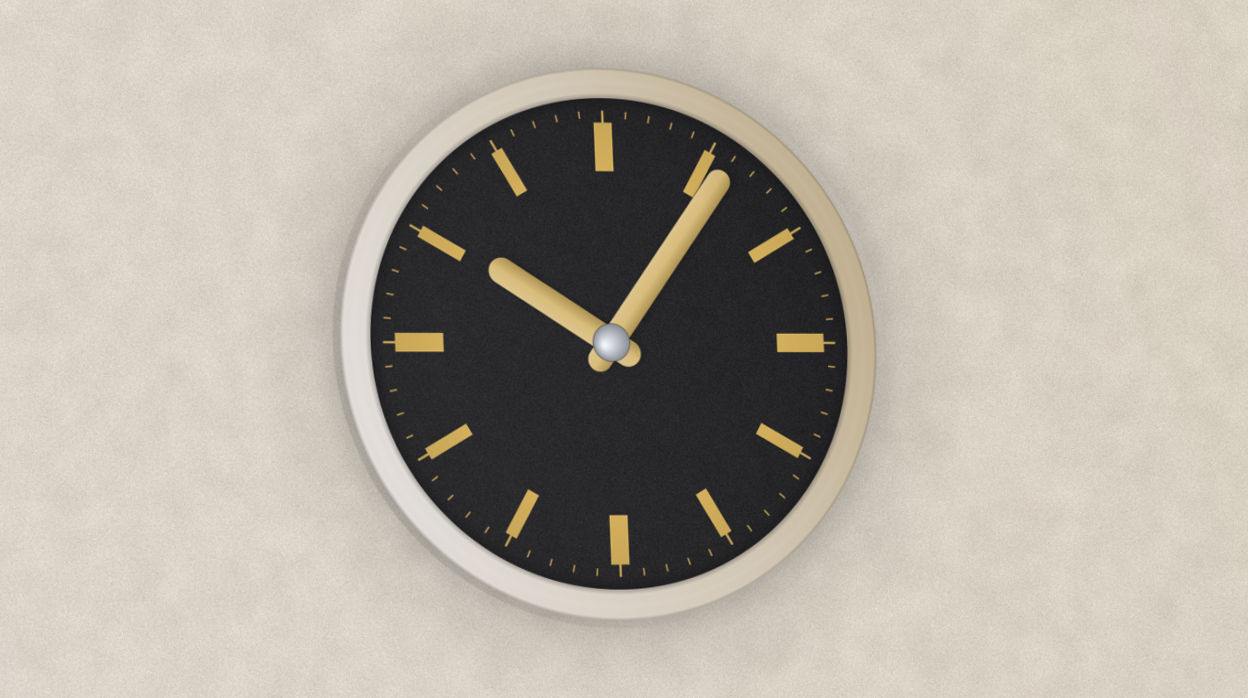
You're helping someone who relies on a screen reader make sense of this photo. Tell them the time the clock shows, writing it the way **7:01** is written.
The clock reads **10:06**
